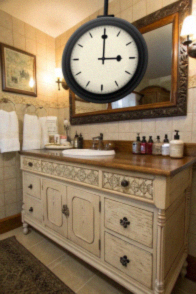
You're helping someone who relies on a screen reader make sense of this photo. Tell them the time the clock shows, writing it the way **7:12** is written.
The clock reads **3:00**
